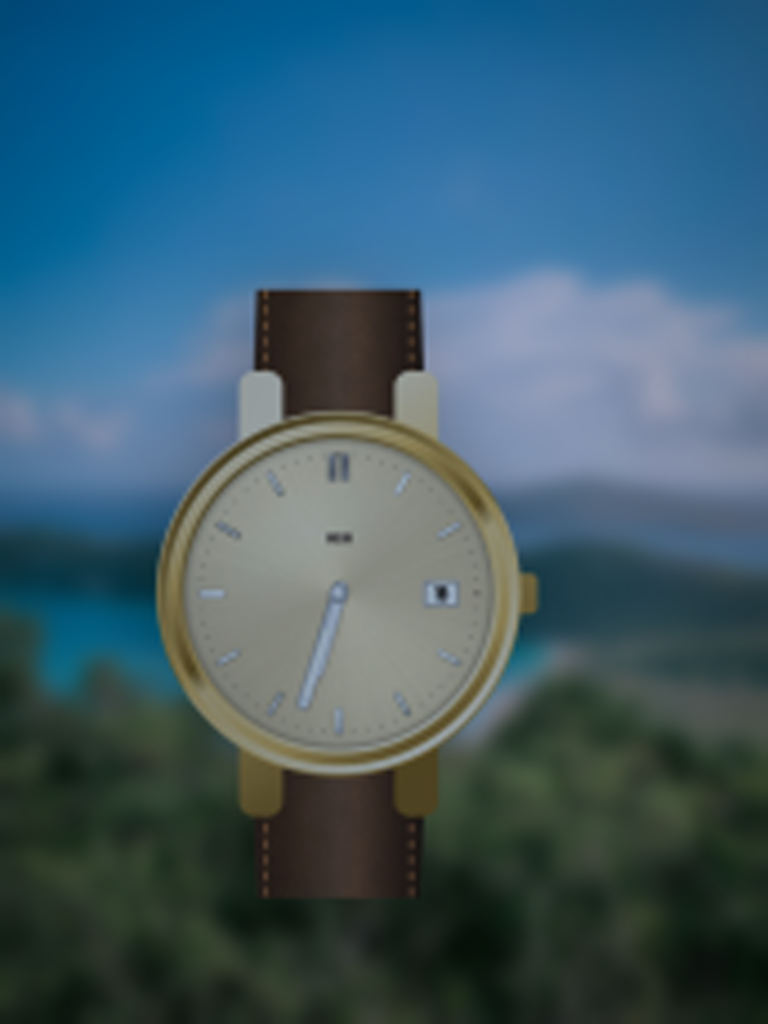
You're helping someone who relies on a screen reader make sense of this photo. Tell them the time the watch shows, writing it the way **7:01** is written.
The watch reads **6:33**
